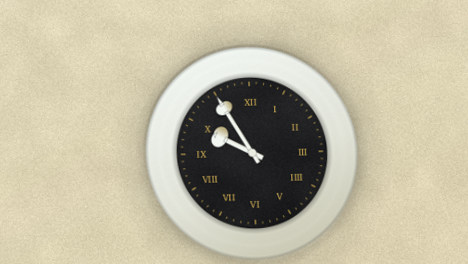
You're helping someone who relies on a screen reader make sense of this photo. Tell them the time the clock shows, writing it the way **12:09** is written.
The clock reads **9:55**
